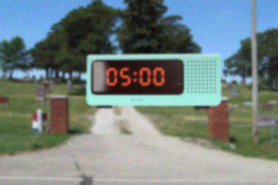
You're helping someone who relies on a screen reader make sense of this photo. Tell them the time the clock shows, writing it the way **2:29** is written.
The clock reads **5:00**
